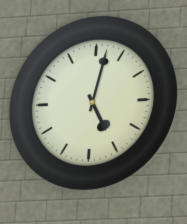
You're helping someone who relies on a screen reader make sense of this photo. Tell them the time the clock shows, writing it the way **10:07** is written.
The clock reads **5:02**
